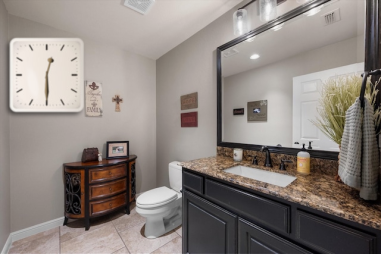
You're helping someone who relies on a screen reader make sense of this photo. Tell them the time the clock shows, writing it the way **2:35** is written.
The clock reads **12:30**
